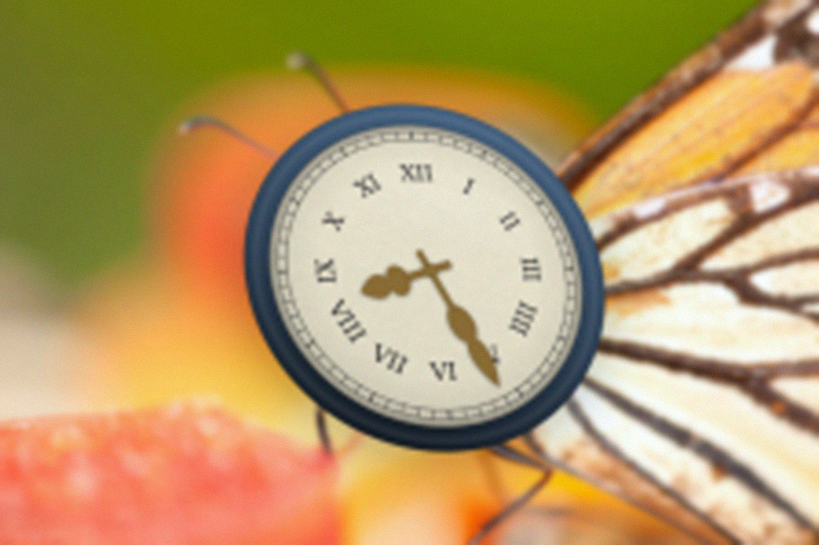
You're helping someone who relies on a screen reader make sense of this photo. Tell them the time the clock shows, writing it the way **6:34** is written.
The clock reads **8:26**
